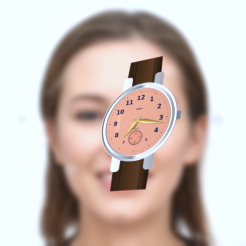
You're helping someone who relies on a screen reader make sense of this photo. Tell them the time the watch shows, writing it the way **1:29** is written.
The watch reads **7:17**
